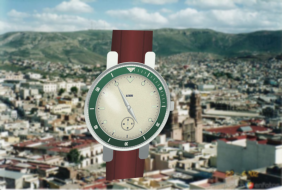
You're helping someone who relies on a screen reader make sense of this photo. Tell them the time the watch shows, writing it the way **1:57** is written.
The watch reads **4:55**
